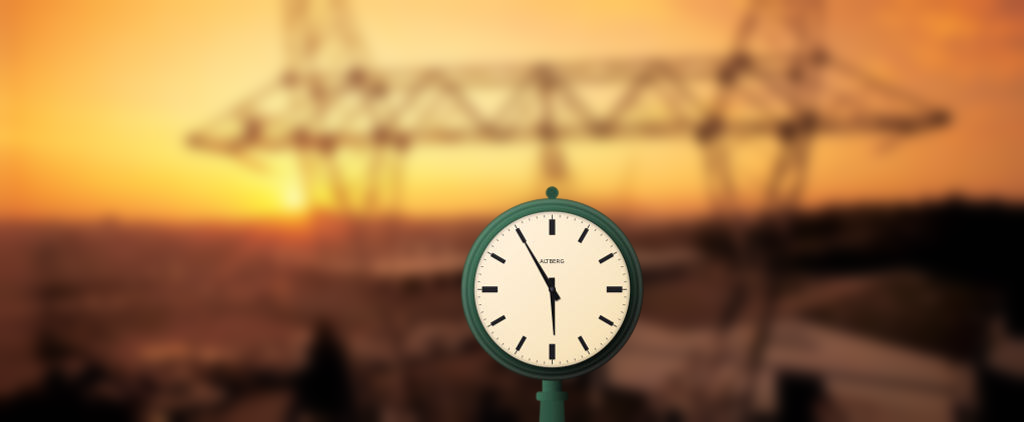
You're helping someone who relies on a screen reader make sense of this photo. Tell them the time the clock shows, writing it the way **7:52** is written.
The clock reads **5:55**
